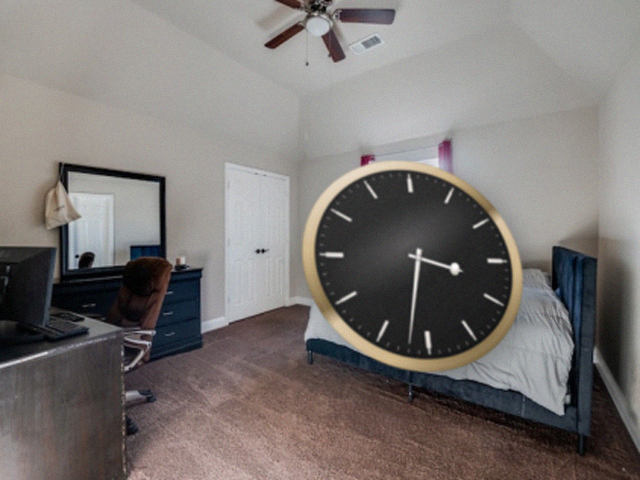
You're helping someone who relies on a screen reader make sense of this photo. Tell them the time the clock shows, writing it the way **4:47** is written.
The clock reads **3:32**
